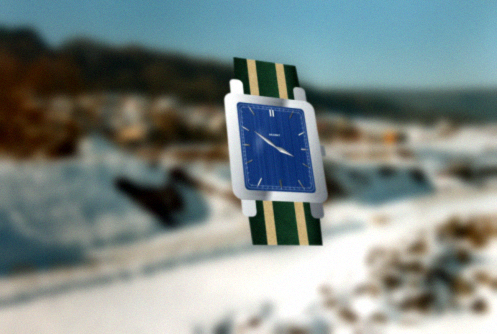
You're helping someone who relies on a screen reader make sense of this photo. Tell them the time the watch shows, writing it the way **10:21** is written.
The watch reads **3:51**
